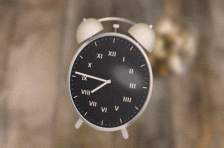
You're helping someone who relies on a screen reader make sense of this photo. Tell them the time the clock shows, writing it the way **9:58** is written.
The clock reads **7:46**
